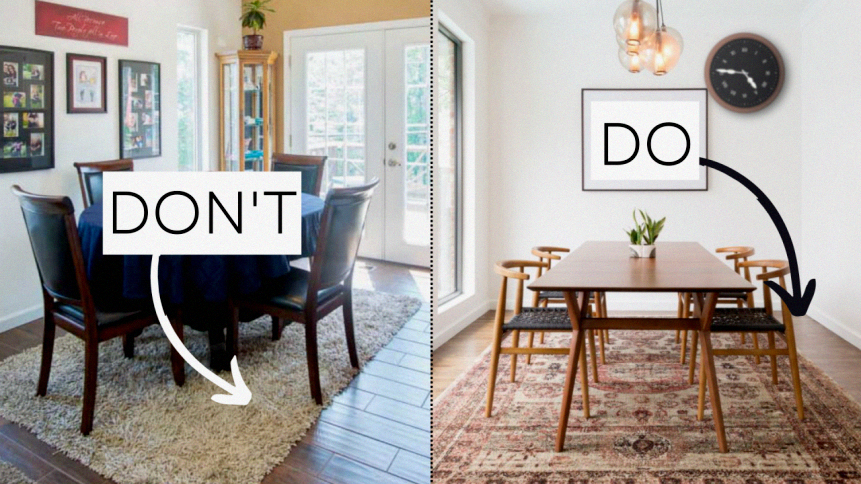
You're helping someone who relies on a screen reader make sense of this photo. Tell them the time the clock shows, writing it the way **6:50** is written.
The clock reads **4:46**
